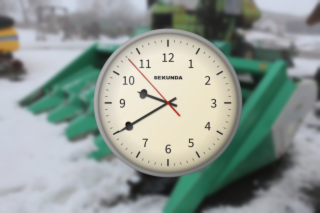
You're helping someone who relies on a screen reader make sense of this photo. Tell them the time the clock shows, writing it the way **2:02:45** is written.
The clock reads **9:39:53**
